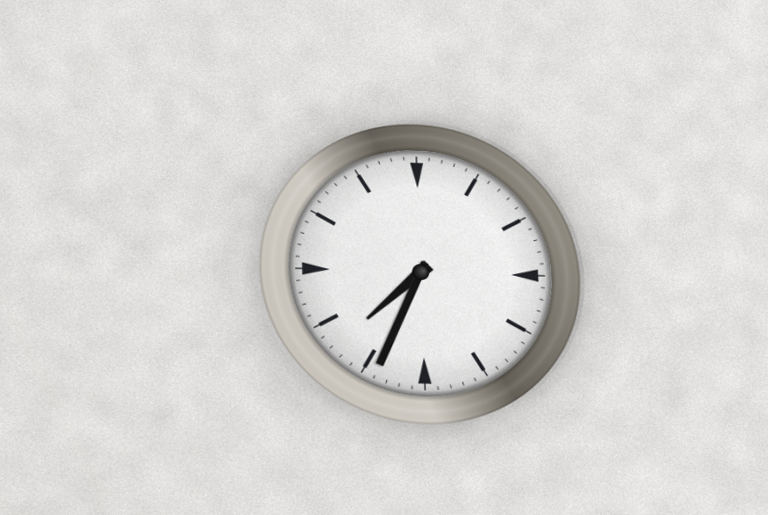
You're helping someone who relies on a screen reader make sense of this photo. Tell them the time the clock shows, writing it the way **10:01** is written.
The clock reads **7:34**
